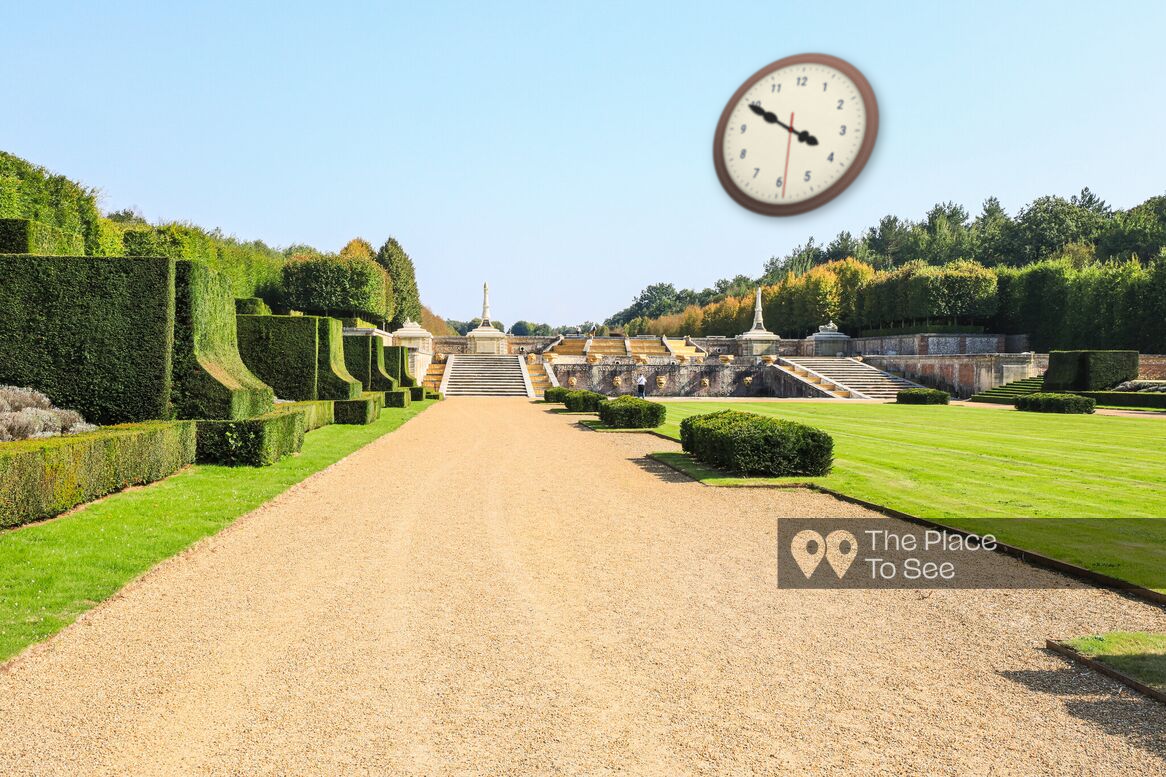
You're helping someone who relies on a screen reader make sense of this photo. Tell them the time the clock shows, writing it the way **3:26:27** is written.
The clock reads **3:49:29**
